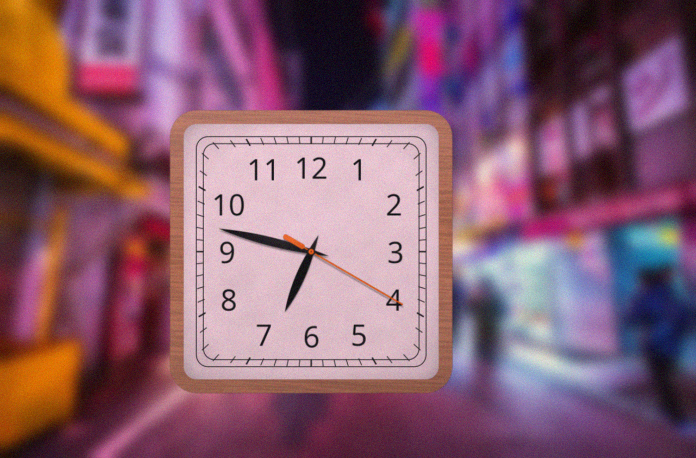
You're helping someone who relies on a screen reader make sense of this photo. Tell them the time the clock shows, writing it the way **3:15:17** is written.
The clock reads **6:47:20**
